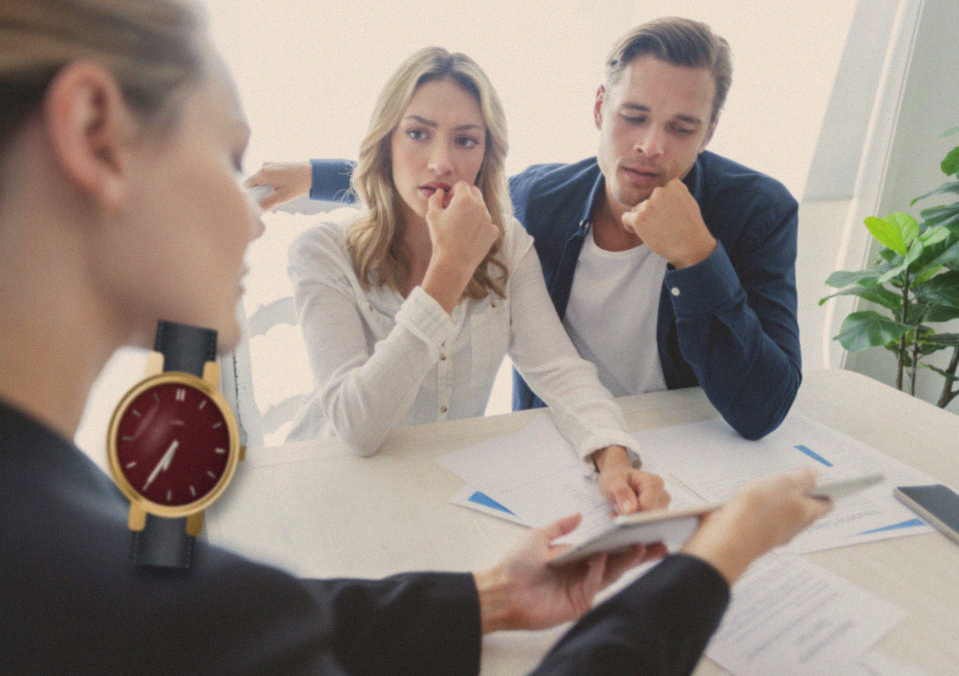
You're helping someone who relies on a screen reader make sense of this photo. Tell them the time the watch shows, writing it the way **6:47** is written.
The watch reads **6:35**
